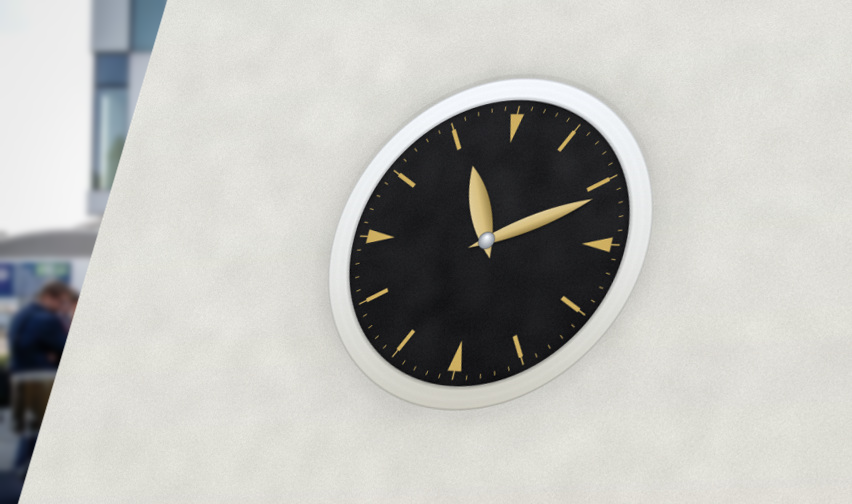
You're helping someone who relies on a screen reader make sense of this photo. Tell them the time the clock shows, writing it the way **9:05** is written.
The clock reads **11:11**
